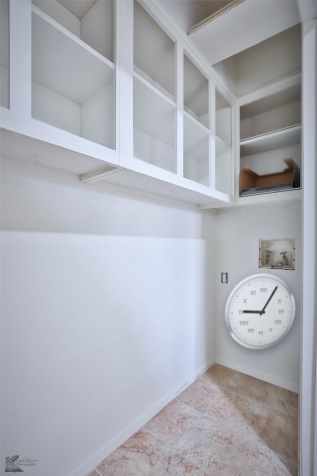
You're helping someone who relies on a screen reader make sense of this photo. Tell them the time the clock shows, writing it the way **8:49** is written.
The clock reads **9:05**
